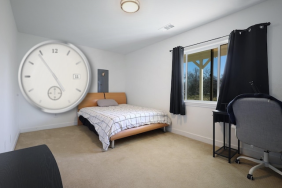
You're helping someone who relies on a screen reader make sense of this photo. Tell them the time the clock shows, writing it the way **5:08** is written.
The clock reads **4:54**
